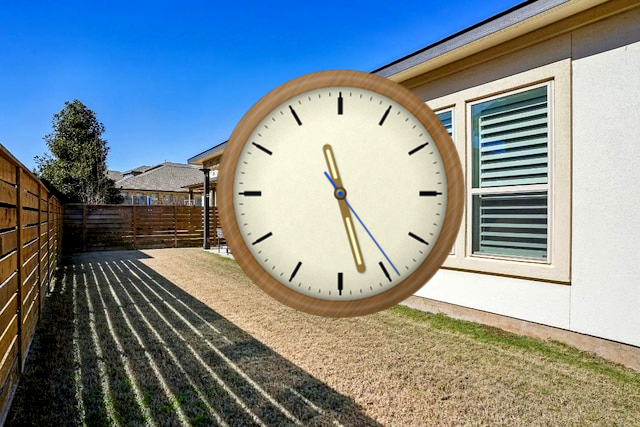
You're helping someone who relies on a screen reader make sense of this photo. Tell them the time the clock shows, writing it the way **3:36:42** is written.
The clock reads **11:27:24**
